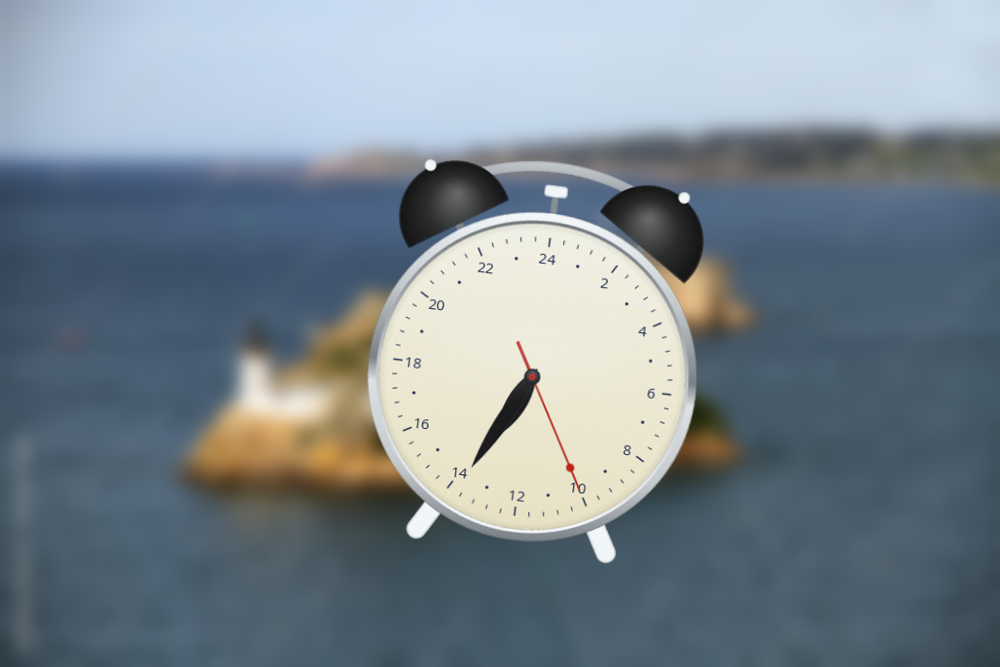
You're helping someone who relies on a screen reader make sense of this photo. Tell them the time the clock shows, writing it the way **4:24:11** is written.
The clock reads **13:34:25**
